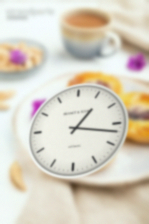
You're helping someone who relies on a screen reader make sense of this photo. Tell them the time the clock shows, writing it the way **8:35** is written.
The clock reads **1:17**
